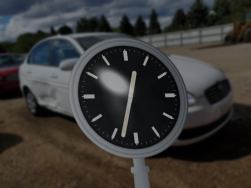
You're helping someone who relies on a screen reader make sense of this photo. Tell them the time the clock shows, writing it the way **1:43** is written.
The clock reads **12:33**
